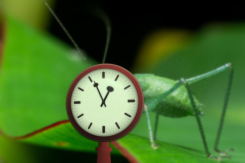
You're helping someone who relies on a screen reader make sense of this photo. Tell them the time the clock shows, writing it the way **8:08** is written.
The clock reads **12:56**
